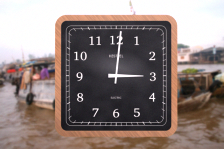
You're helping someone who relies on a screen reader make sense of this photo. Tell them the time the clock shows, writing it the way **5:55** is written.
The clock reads **3:01**
